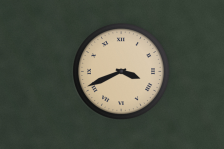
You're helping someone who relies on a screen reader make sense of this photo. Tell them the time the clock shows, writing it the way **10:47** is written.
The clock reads **3:41**
